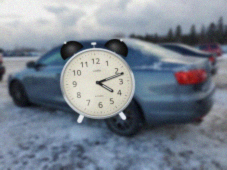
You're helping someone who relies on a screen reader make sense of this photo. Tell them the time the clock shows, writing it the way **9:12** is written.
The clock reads **4:12**
